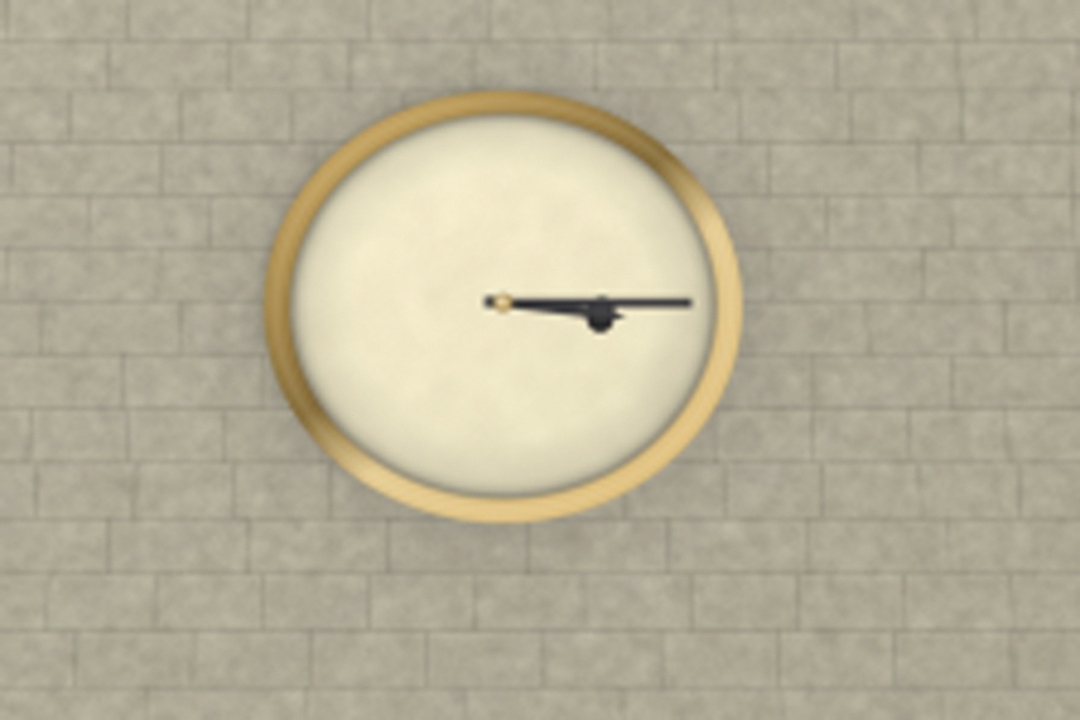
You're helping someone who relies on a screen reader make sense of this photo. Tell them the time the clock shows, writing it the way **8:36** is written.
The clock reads **3:15**
